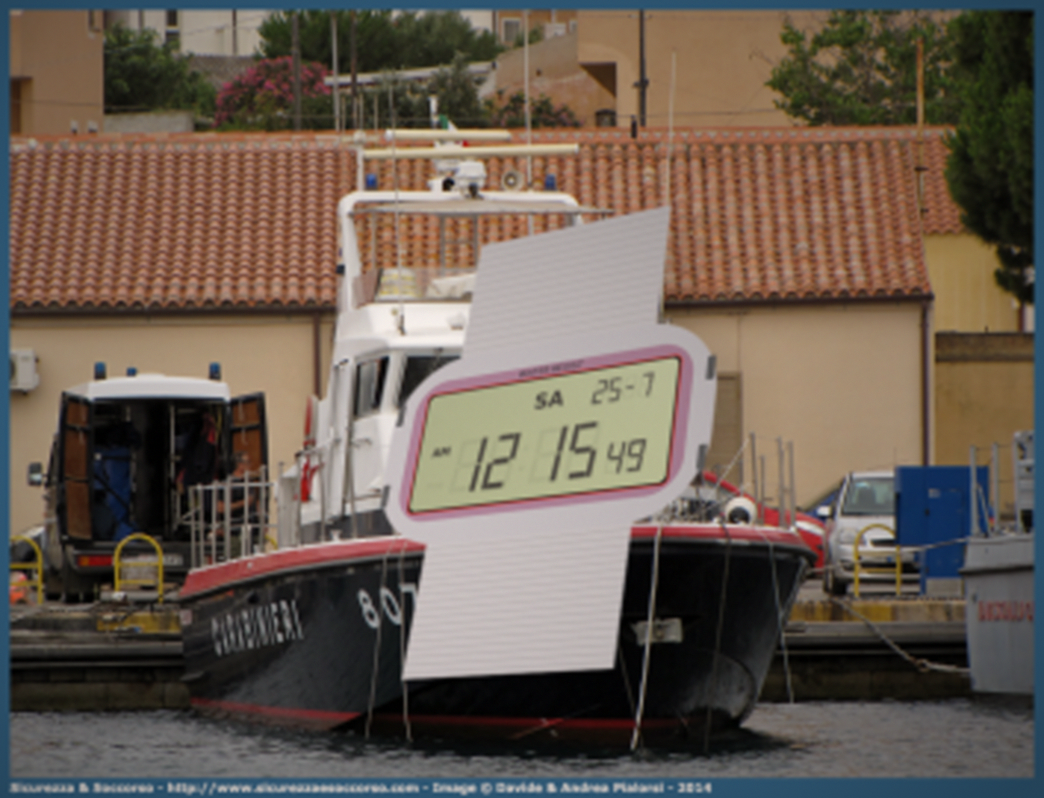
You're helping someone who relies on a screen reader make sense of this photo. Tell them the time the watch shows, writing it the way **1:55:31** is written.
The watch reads **12:15:49**
